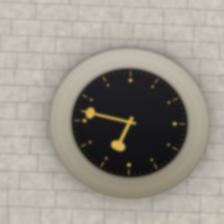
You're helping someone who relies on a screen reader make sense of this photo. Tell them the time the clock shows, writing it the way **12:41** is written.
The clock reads **6:47**
